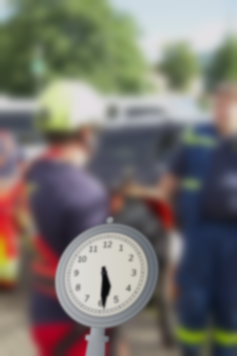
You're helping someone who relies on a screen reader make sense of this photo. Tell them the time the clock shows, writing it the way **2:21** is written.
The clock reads **5:29**
